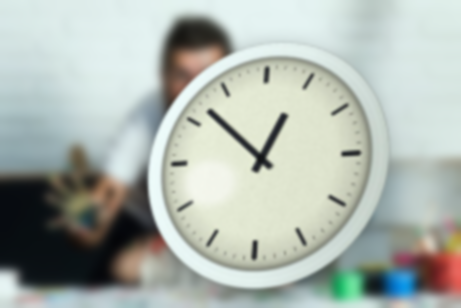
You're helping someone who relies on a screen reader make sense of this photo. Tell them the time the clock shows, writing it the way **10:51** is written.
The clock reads **12:52**
